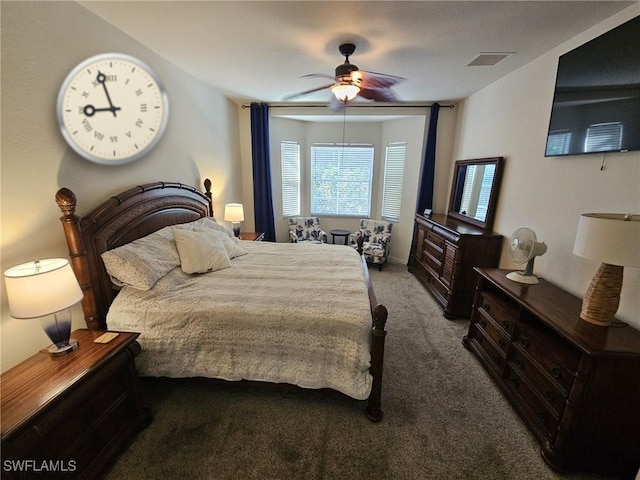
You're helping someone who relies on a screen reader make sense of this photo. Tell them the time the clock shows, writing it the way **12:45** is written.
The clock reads **8:57**
